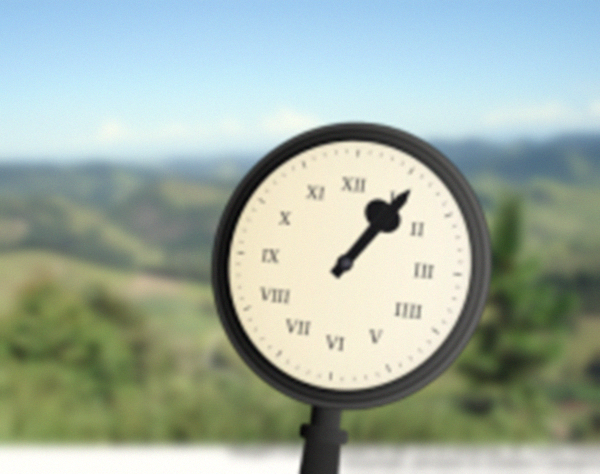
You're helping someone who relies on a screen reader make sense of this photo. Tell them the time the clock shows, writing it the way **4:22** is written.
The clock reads **1:06**
